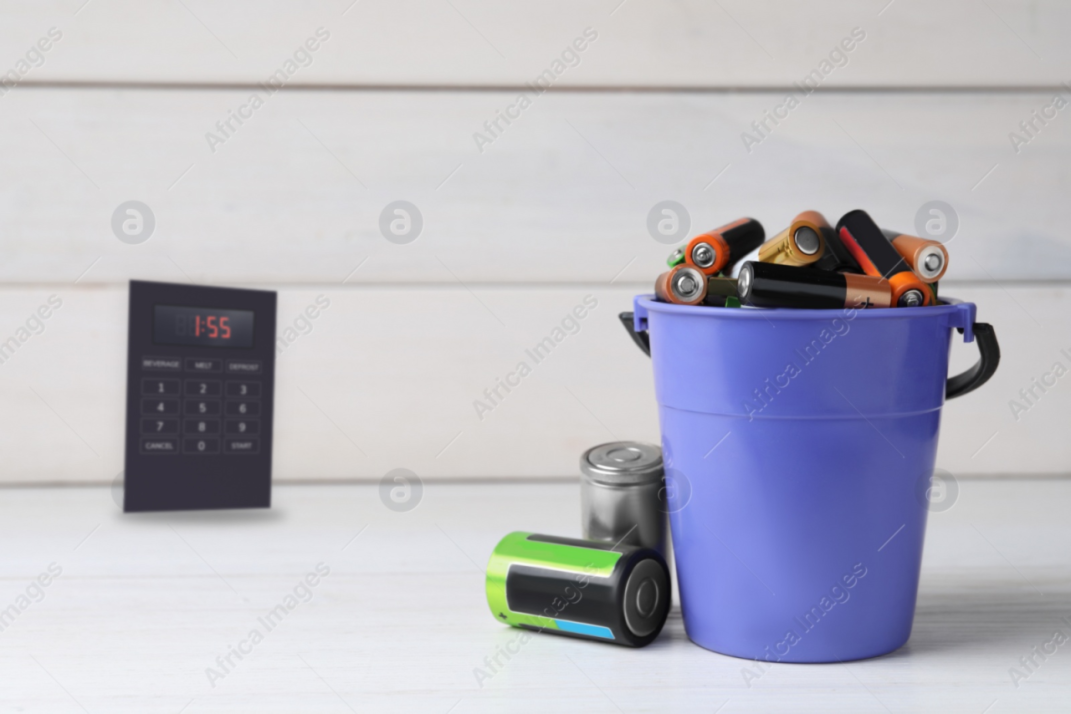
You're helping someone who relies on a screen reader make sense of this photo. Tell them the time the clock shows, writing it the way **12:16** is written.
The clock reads **1:55**
